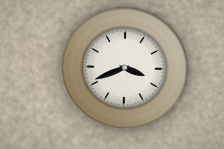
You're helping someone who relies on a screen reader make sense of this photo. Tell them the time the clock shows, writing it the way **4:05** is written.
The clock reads **3:41**
